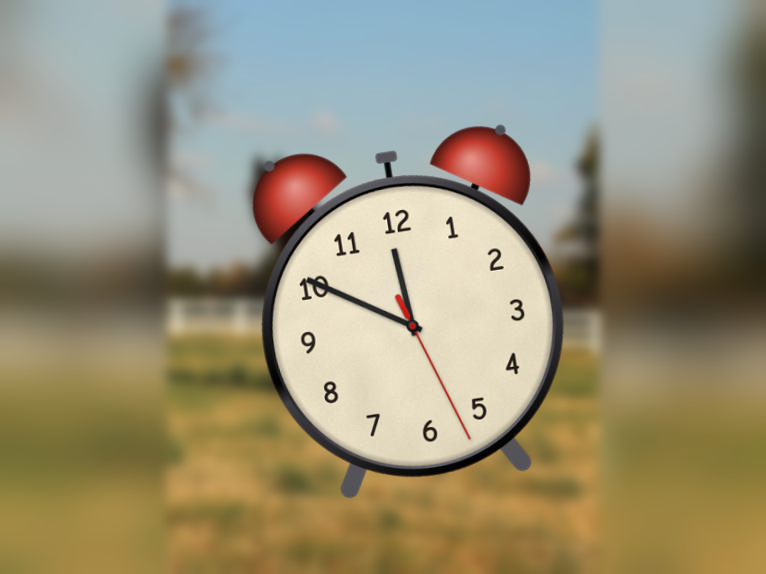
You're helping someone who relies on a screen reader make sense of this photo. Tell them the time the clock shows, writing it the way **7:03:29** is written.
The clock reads **11:50:27**
